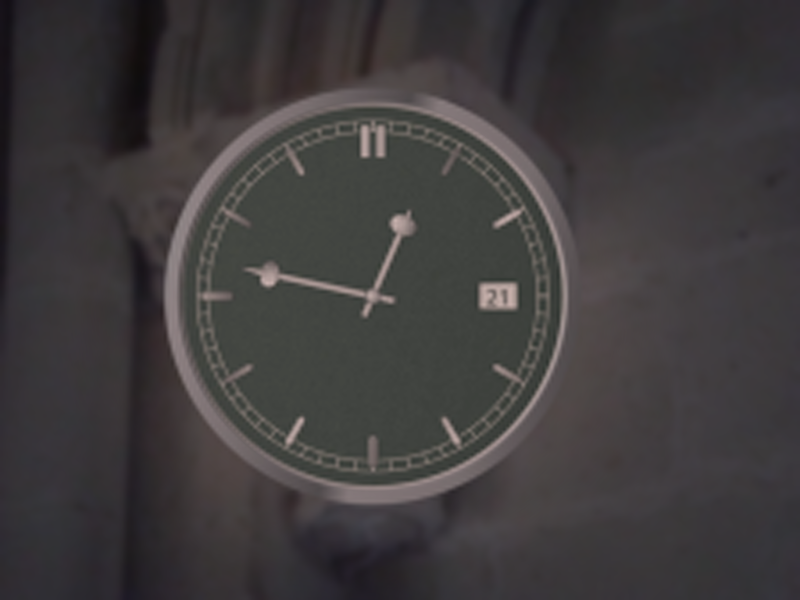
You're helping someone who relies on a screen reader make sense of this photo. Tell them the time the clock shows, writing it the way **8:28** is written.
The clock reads **12:47**
